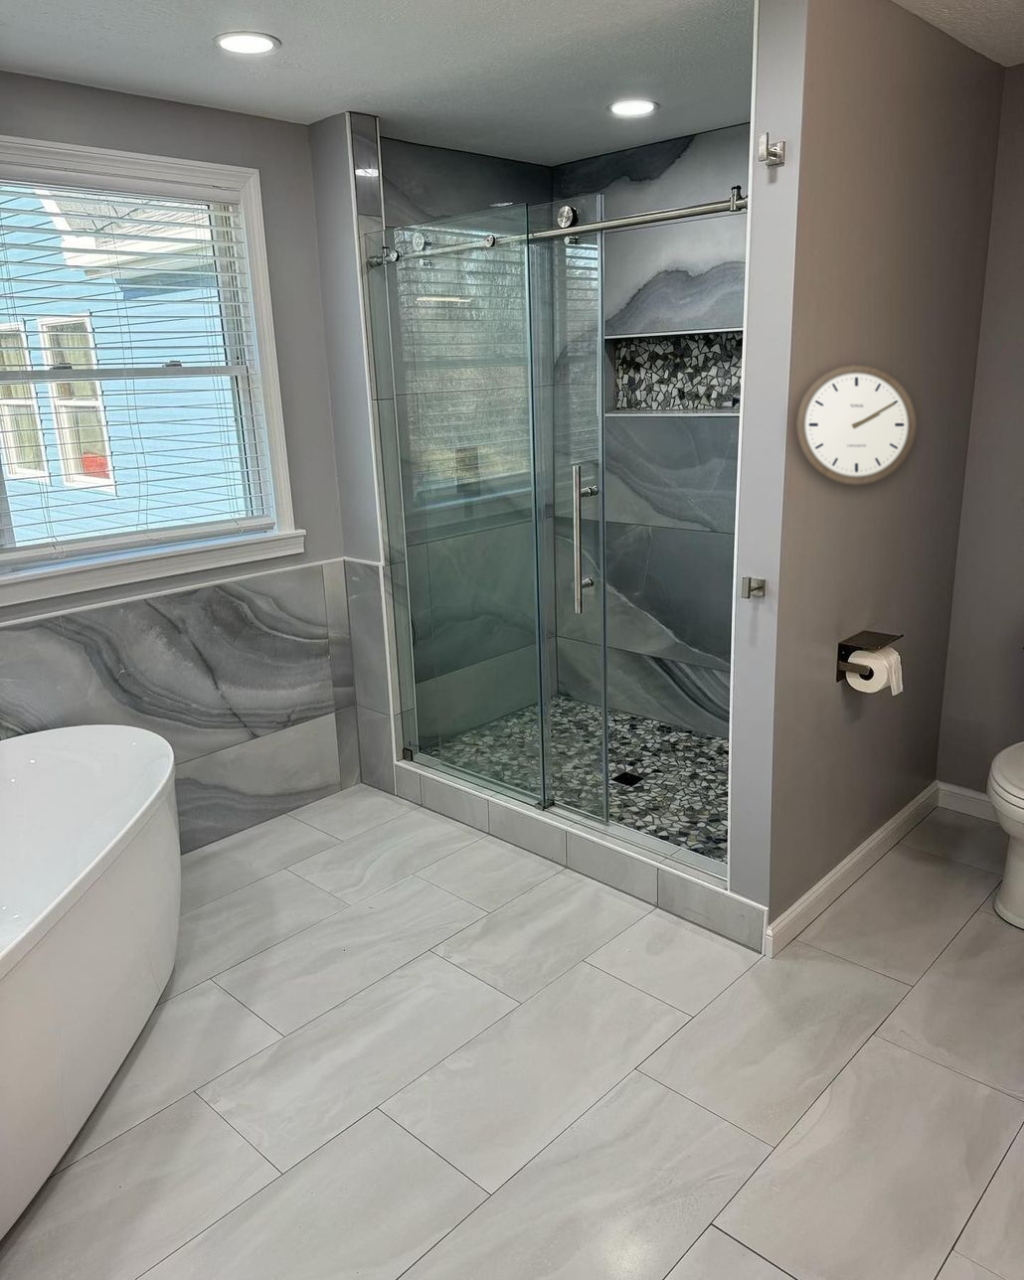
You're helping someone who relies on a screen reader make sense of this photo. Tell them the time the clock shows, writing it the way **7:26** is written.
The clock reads **2:10**
